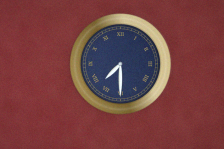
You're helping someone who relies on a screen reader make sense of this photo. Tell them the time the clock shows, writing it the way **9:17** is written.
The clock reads **7:30**
